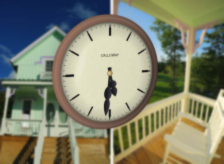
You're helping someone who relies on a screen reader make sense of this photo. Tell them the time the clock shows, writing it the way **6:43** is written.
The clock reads **5:31**
